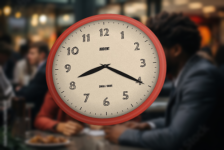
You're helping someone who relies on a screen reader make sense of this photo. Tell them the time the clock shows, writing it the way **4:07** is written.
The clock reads **8:20**
